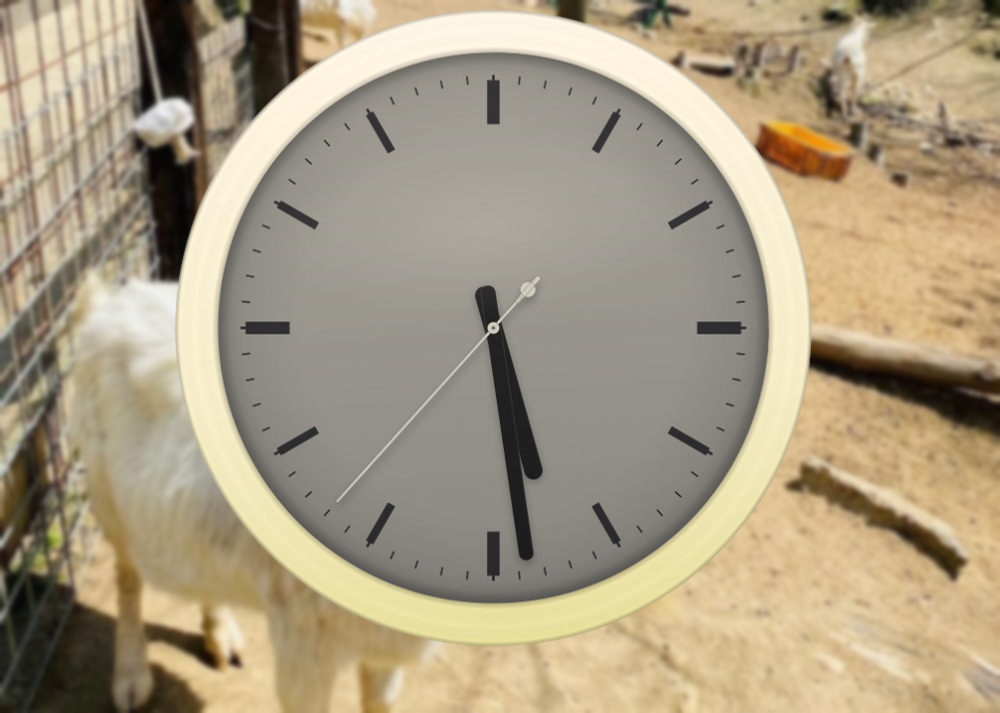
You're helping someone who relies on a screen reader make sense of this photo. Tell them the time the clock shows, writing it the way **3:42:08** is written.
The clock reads **5:28:37**
